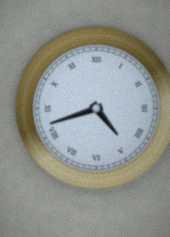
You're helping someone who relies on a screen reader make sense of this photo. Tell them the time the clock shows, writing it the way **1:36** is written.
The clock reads **4:42**
